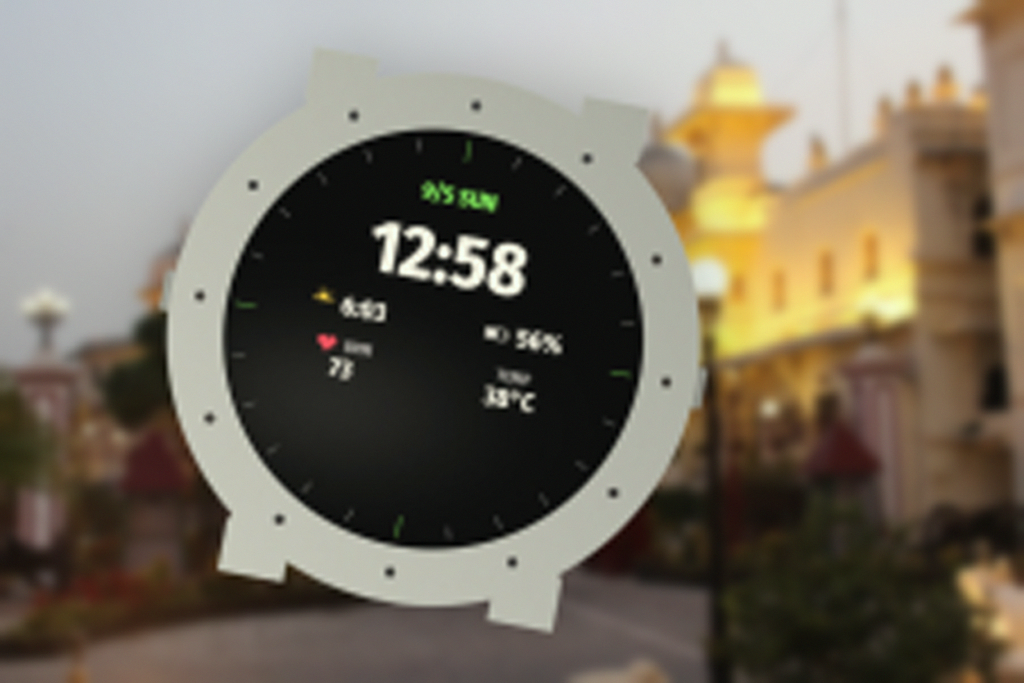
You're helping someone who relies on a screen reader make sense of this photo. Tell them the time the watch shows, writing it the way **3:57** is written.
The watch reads **12:58**
